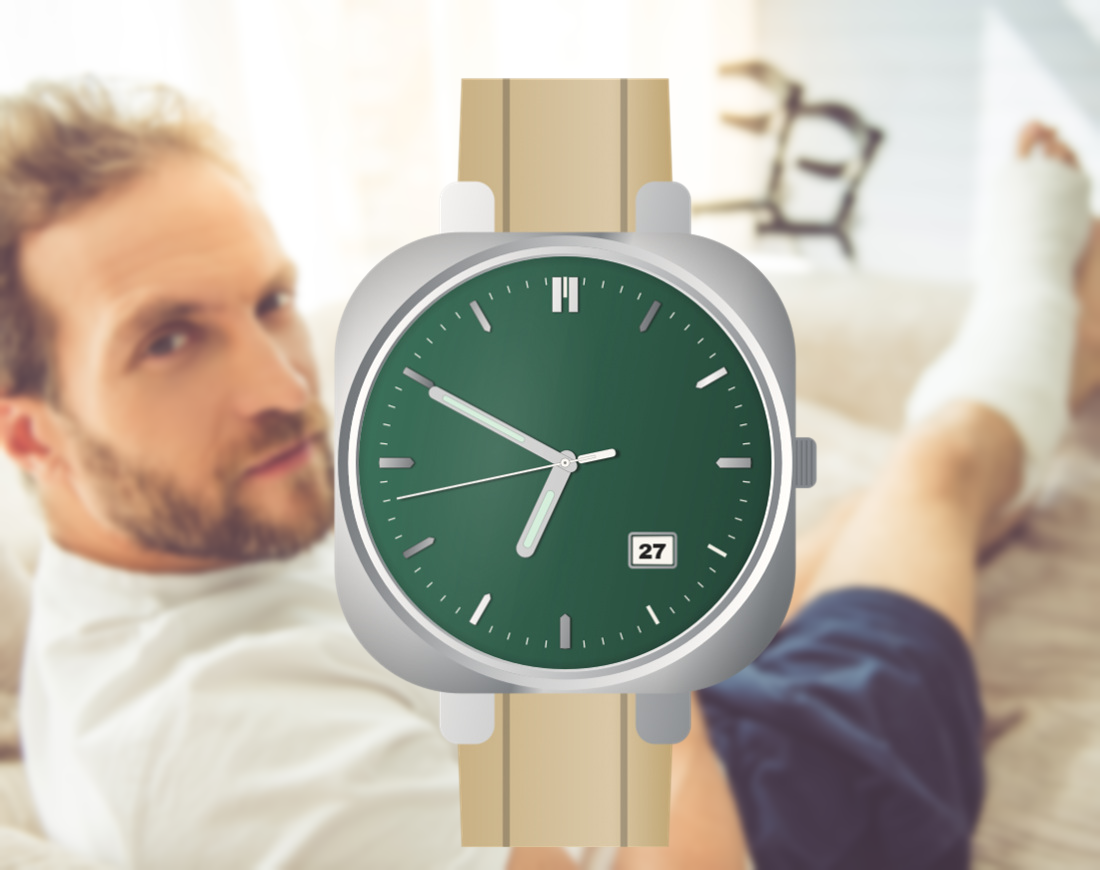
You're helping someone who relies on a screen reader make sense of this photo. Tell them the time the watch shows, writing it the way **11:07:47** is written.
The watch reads **6:49:43**
